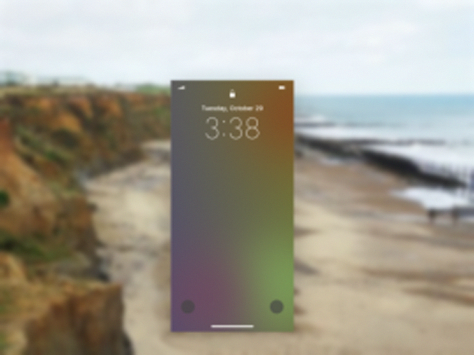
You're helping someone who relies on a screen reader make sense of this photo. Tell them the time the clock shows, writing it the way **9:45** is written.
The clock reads **3:38**
